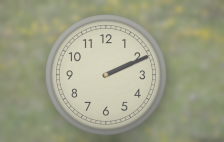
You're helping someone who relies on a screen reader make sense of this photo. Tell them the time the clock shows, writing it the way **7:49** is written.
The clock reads **2:11**
